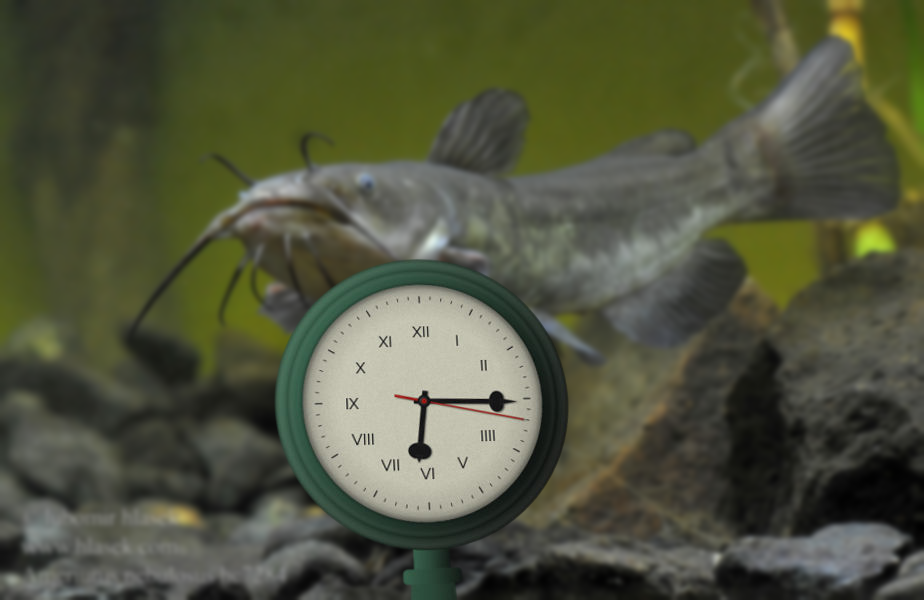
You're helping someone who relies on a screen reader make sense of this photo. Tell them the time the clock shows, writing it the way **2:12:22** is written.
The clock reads **6:15:17**
